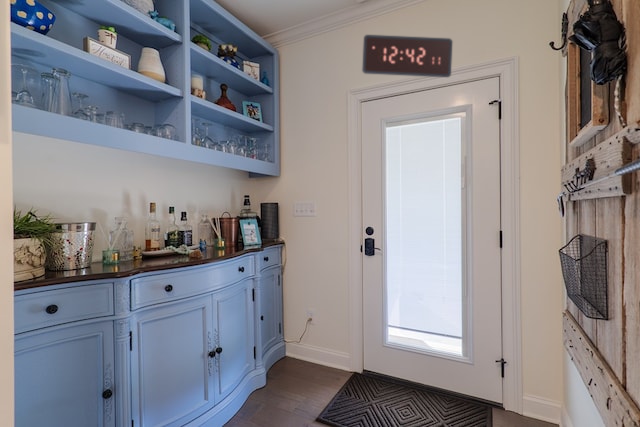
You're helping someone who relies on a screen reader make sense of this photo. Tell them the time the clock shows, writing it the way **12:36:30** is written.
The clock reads **12:42:11**
